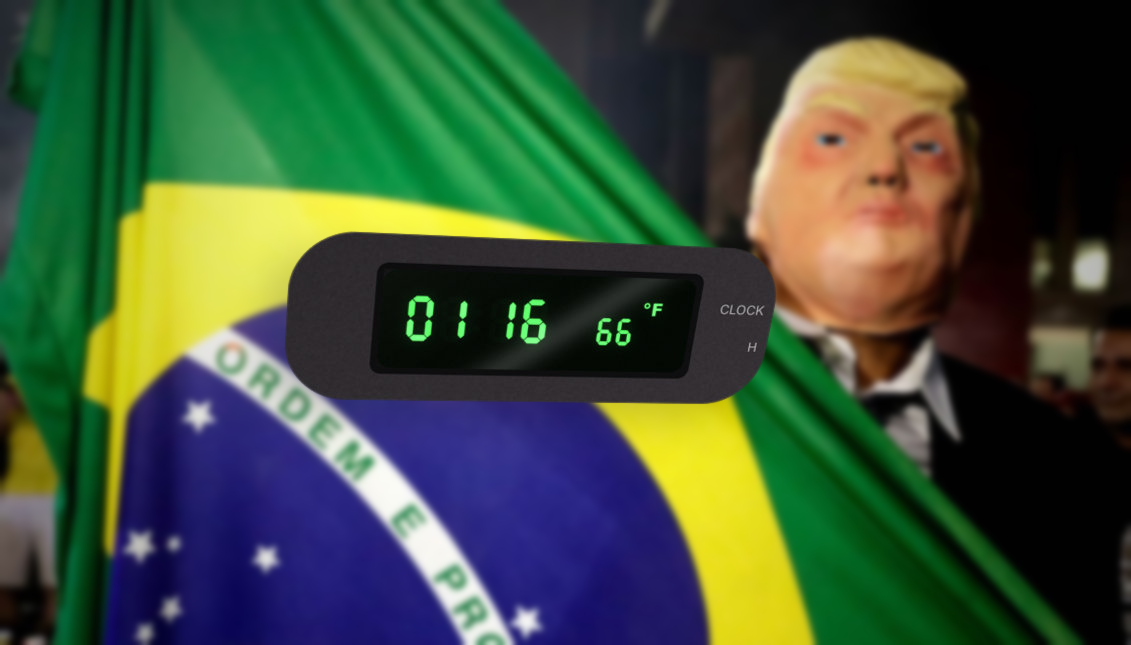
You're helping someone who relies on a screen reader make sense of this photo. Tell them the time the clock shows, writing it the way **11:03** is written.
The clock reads **1:16**
